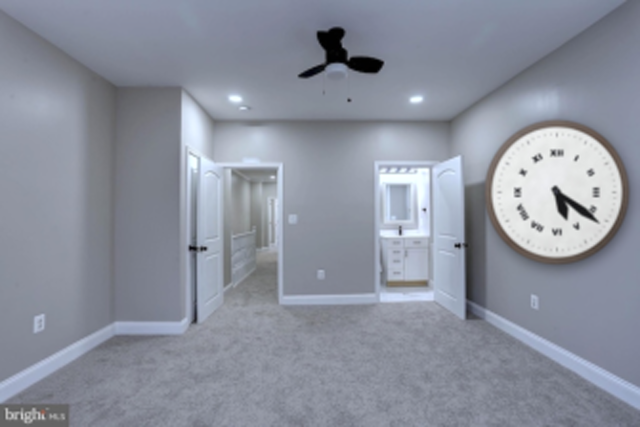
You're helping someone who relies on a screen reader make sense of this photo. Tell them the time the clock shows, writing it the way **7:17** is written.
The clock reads **5:21**
